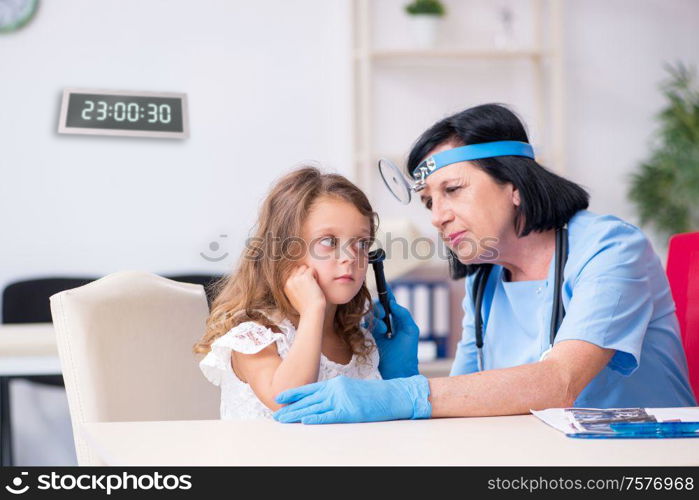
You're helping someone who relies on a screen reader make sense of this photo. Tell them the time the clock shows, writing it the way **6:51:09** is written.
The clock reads **23:00:30**
